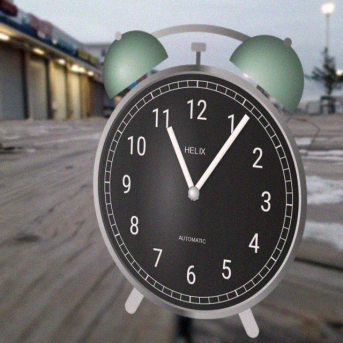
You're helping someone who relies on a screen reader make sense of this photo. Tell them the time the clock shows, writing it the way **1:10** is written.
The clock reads **11:06**
